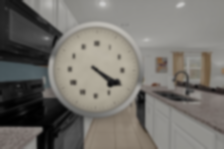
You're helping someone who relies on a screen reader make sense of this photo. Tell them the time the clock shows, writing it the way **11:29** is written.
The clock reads **4:20**
